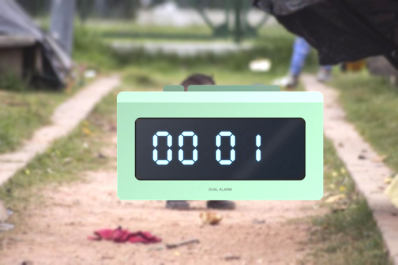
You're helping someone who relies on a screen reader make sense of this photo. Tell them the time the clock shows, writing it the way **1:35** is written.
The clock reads **0:01**
